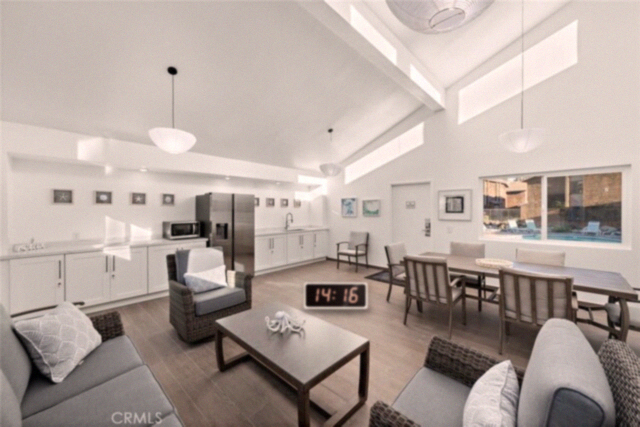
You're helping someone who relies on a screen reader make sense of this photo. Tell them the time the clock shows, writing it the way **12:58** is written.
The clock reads **14:16**
